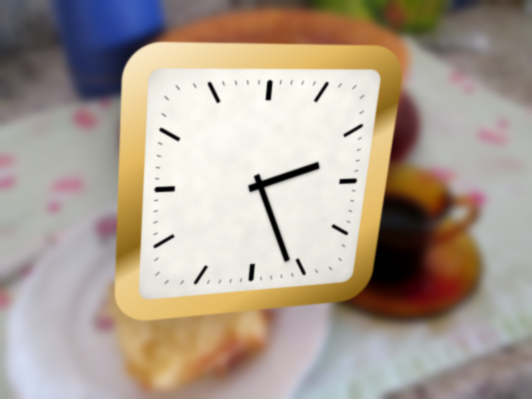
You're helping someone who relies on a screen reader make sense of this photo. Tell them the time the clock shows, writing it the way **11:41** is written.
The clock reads **2:26**
